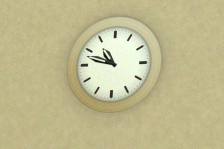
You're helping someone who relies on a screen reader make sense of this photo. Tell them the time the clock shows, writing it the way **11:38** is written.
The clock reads **10:48**
